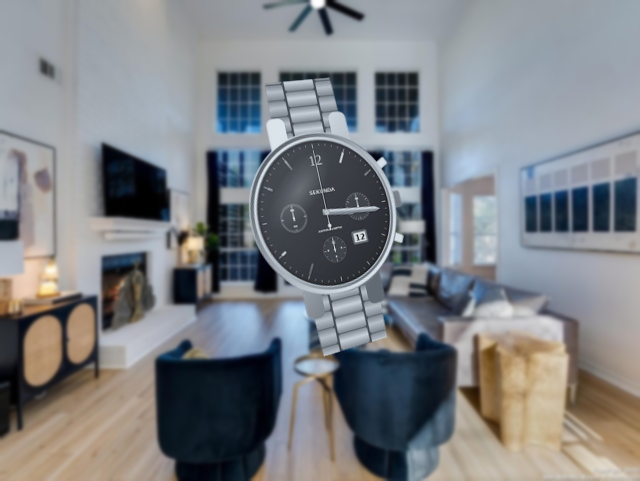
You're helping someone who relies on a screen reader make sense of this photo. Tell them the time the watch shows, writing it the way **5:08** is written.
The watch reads **3:16**
